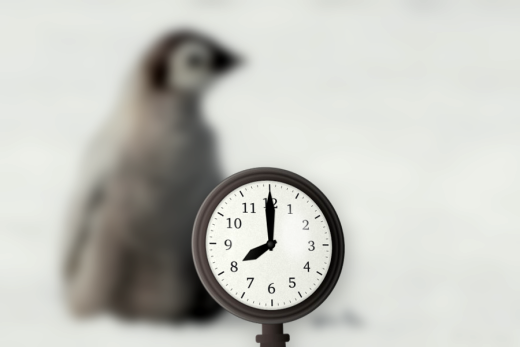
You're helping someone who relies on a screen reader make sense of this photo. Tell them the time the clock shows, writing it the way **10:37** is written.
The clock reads **8:00**
